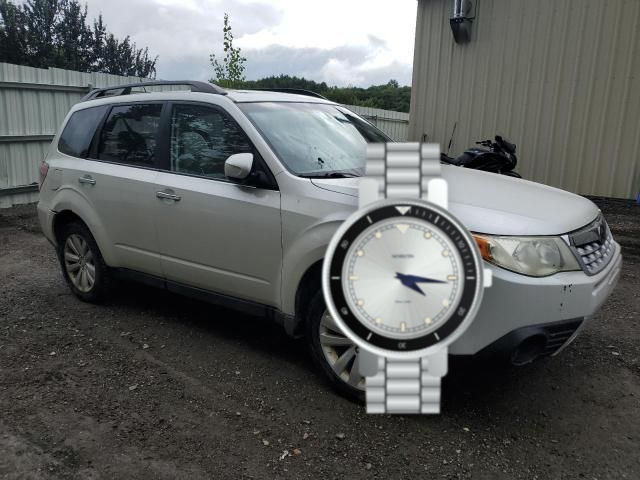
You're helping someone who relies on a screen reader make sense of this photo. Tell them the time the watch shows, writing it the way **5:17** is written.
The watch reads **4:16**
